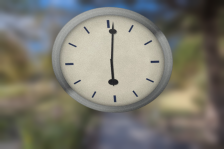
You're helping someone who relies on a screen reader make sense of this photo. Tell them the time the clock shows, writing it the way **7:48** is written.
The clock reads **6:01**
